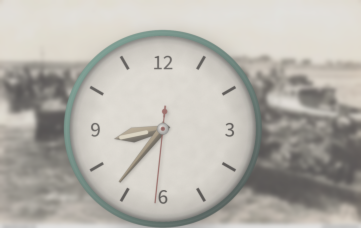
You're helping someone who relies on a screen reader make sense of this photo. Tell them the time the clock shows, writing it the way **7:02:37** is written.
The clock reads **8:36:31**
